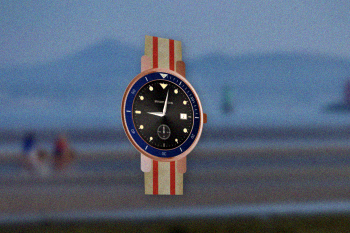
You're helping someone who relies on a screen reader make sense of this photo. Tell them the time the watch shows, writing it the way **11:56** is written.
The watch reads **9:02**
